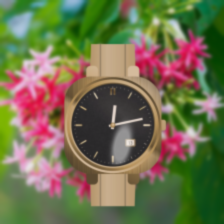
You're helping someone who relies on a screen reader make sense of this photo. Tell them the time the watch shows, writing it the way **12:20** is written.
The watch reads **12:13**
